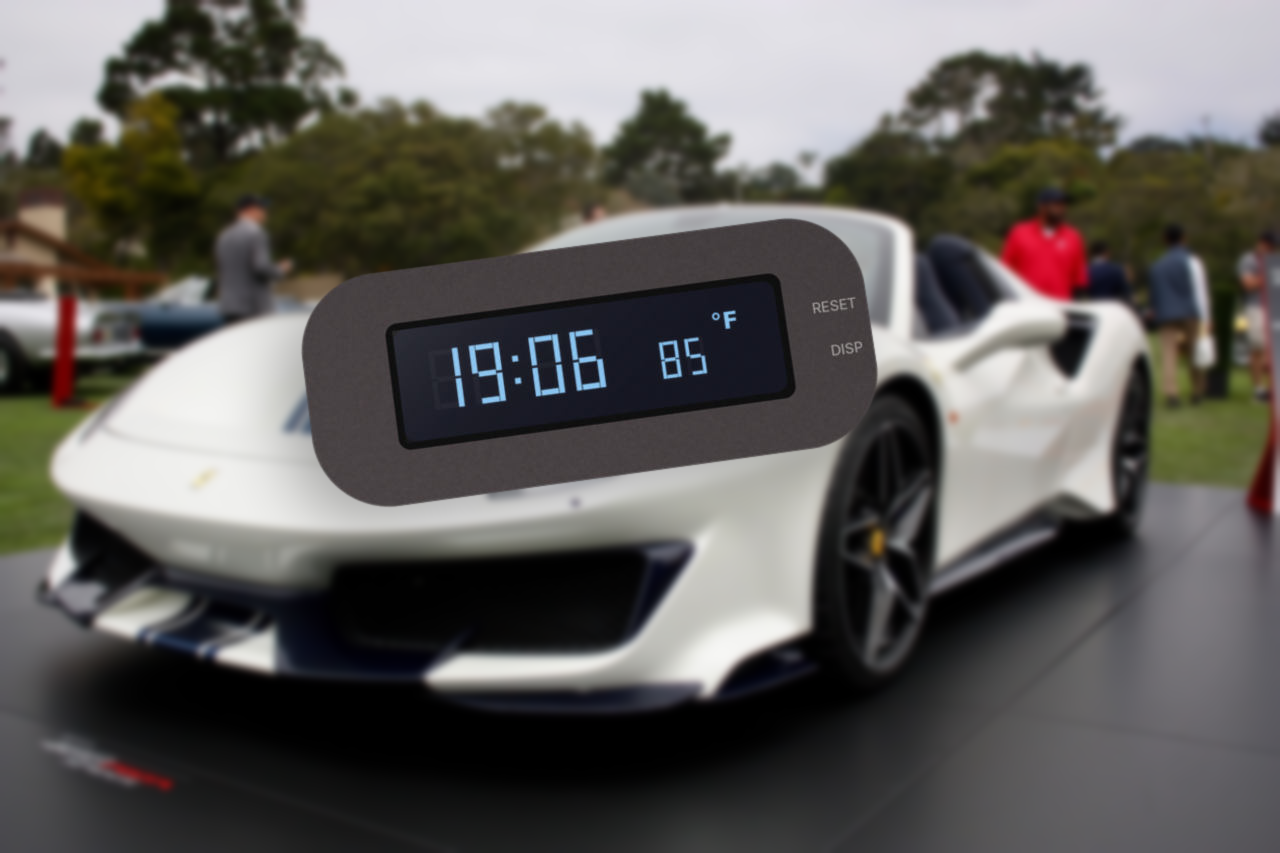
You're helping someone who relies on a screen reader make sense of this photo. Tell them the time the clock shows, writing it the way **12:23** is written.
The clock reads **19:06**
